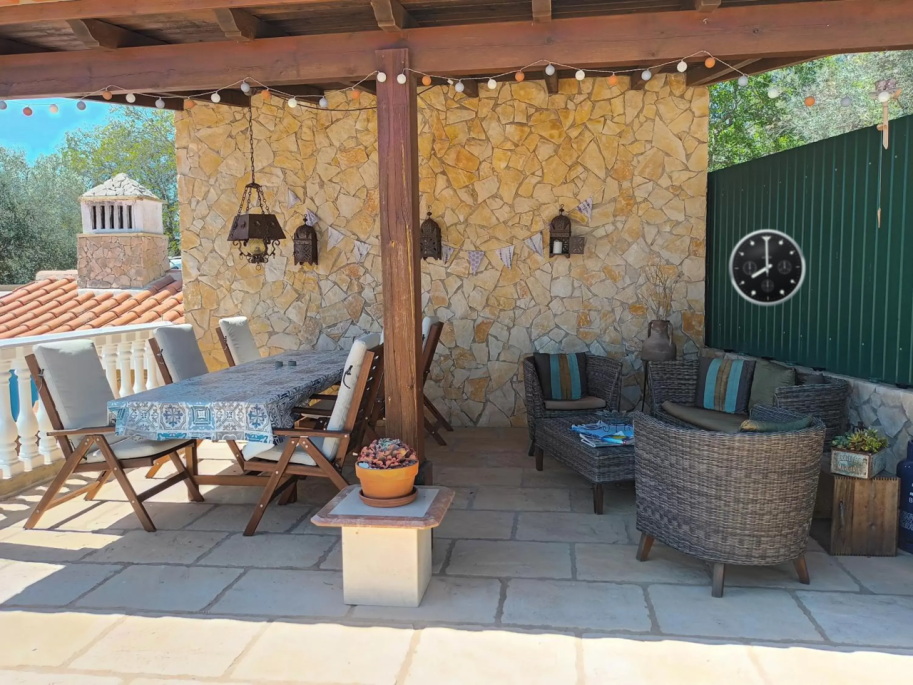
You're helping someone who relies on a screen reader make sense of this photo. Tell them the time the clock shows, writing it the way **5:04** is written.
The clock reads **8:00**
